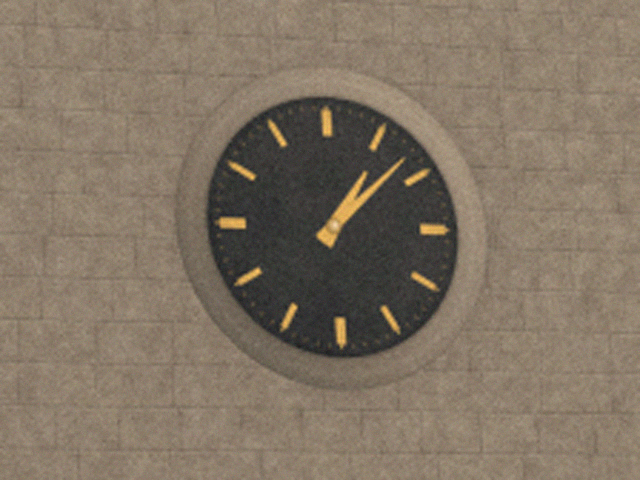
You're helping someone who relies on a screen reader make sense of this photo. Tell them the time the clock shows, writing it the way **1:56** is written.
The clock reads **1:08**
